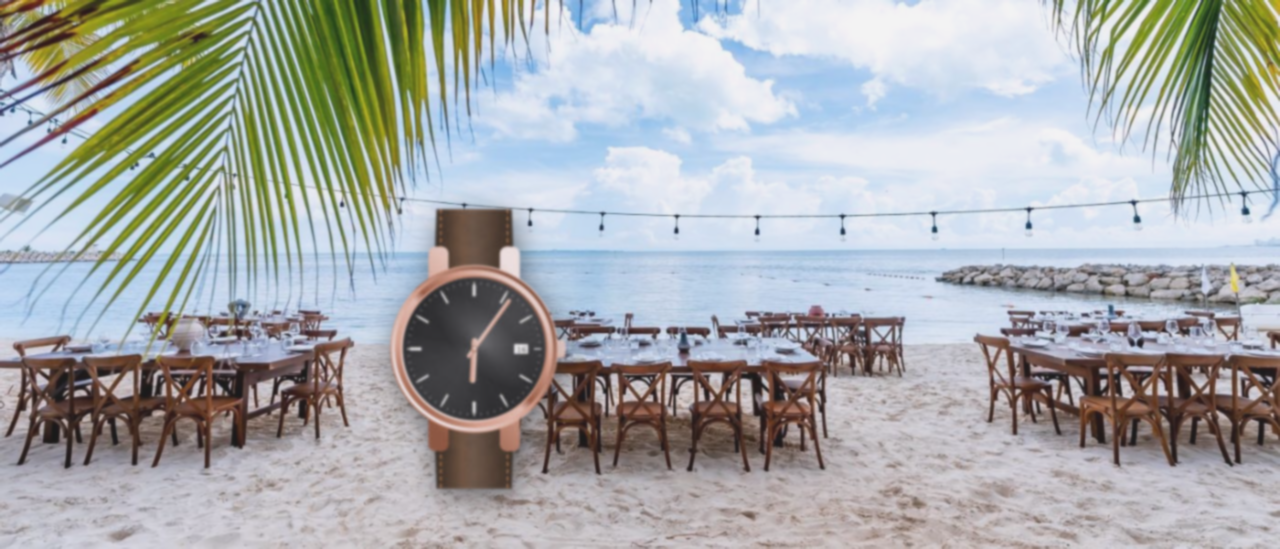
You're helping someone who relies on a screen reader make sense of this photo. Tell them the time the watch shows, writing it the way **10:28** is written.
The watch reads **6:06**
